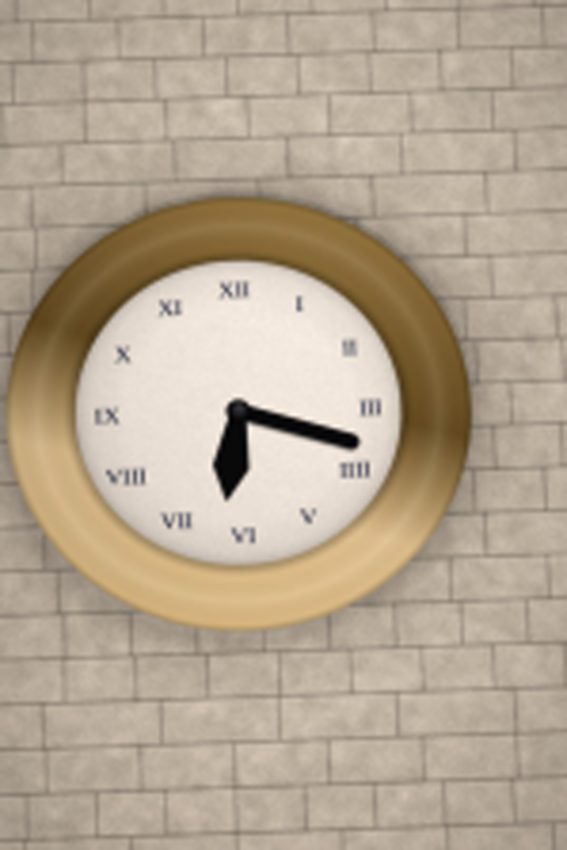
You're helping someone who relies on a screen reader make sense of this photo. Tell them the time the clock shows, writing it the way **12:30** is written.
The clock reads **6:18**
